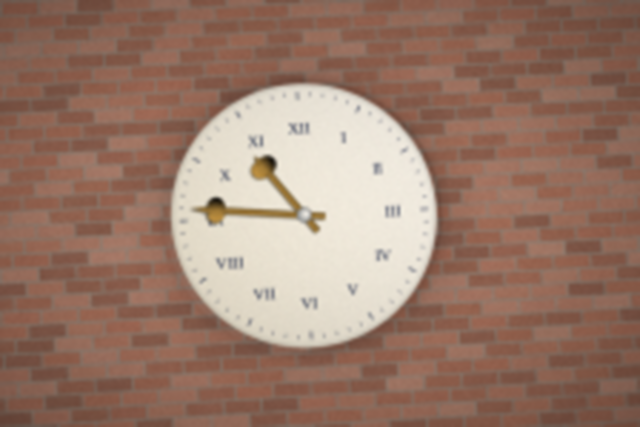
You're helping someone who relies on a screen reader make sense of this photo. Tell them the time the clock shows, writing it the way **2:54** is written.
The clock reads **10:46**
